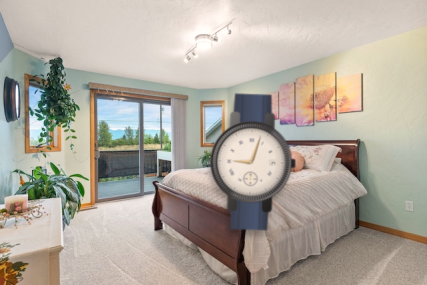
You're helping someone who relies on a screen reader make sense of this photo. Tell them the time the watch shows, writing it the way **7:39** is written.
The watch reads **9:03**
